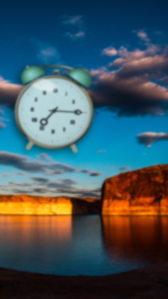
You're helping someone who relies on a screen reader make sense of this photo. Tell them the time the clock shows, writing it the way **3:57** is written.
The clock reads **7:15**
